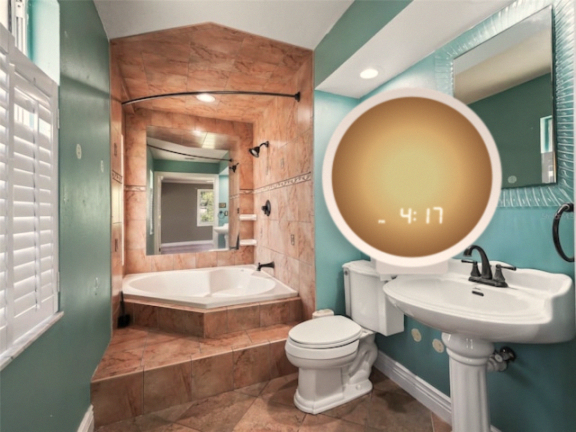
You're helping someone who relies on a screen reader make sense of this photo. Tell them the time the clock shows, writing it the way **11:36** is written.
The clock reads **4:17**
